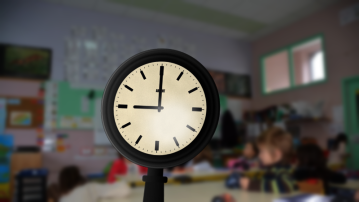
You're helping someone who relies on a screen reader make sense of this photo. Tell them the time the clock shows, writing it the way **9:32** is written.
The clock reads **9:00**
